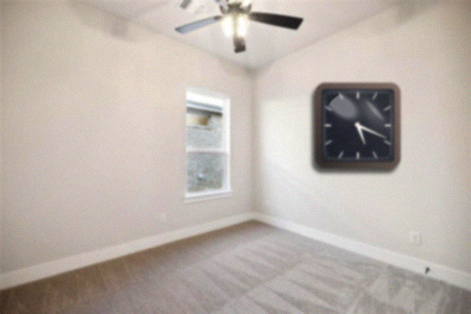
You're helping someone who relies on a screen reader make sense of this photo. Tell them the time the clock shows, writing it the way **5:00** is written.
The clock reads **5:19**
